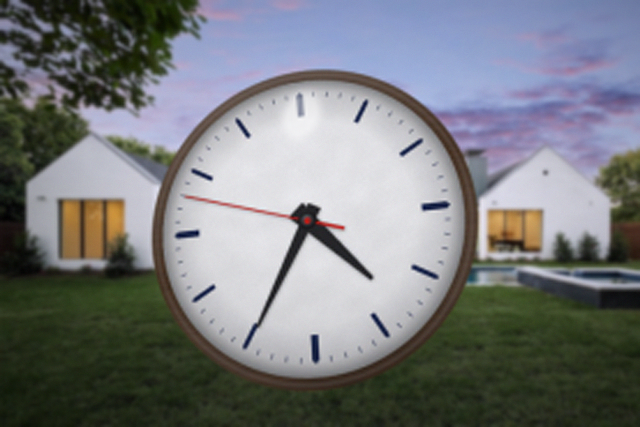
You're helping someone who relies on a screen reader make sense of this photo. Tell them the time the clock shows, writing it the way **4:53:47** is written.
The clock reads **4:34:48**
